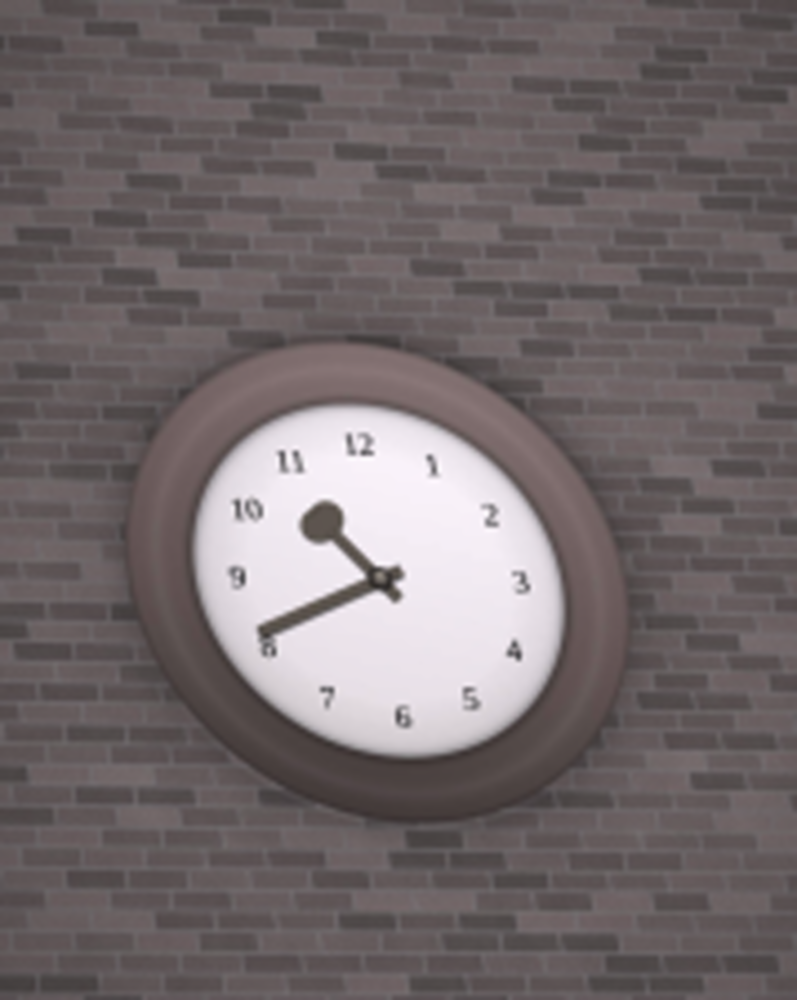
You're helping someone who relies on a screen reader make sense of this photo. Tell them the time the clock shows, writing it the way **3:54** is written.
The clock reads **10:41**
